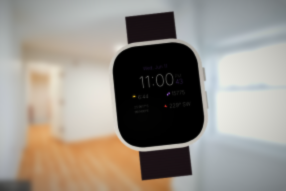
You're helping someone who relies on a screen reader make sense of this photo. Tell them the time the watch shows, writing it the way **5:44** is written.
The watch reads **11:00**
